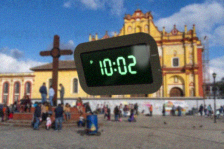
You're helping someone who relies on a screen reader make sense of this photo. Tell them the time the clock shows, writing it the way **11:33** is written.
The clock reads **10:02**
